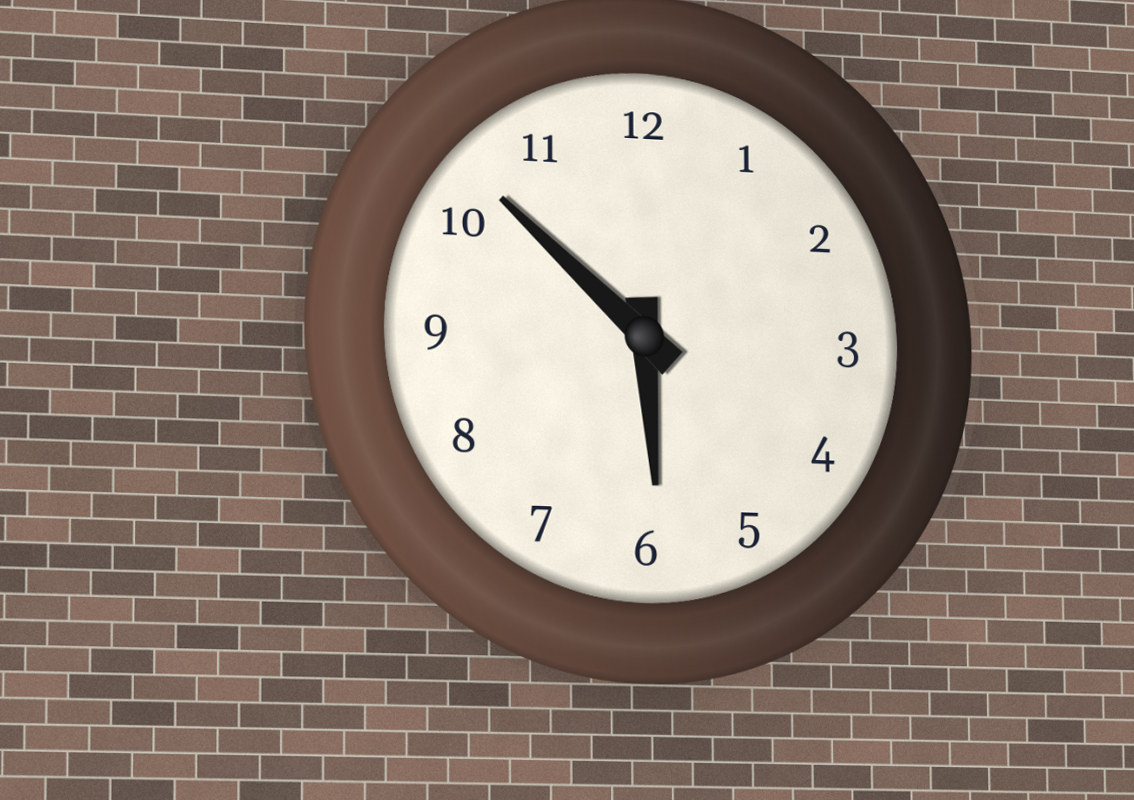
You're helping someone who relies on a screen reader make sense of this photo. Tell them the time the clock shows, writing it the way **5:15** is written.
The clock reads **5:52**
